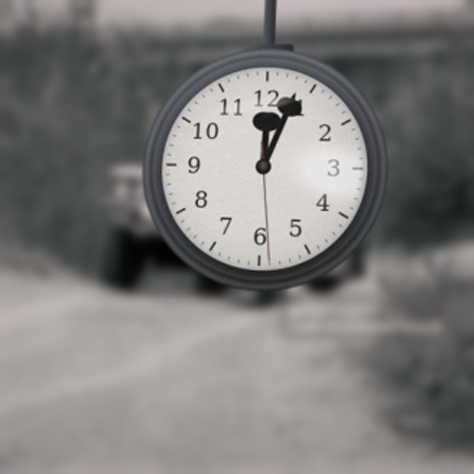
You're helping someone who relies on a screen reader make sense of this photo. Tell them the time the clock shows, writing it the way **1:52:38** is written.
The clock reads **12:03:29**
